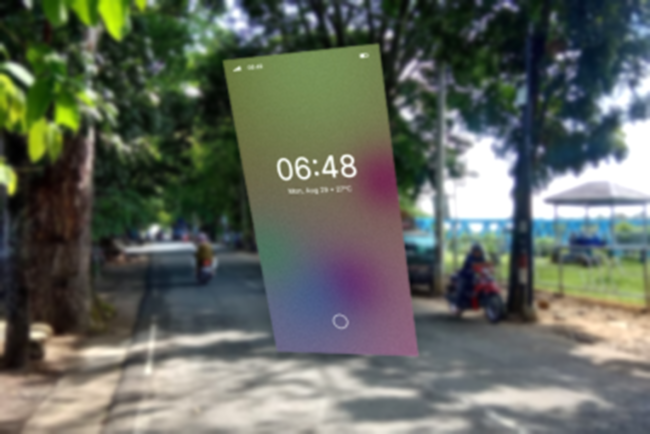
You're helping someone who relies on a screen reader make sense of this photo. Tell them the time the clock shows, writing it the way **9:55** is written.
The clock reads **6:48**
